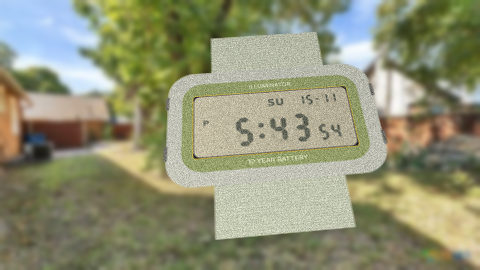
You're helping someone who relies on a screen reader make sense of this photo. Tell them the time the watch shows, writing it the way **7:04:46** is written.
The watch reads **5:43:54**
